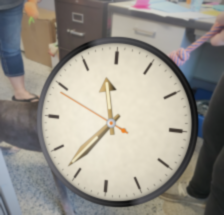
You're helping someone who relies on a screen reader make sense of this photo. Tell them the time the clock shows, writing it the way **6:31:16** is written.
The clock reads **11:36:49**
